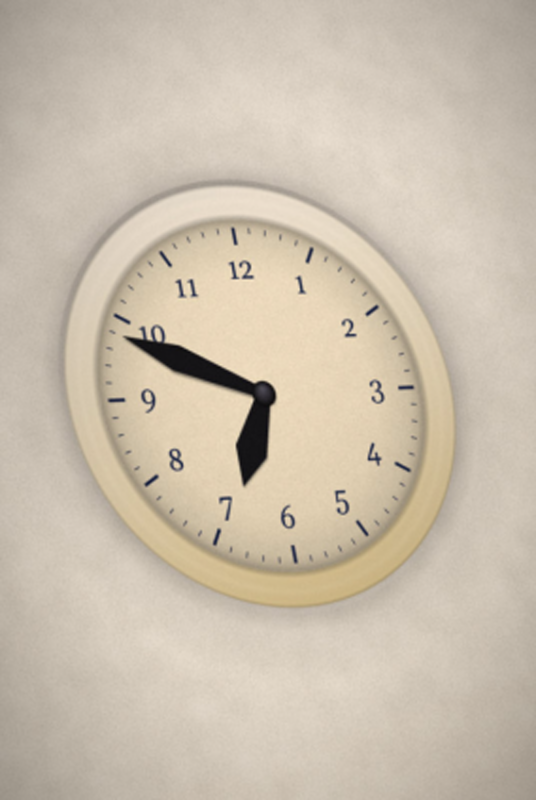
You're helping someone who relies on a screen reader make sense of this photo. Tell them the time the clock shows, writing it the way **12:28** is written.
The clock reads **6:49**
